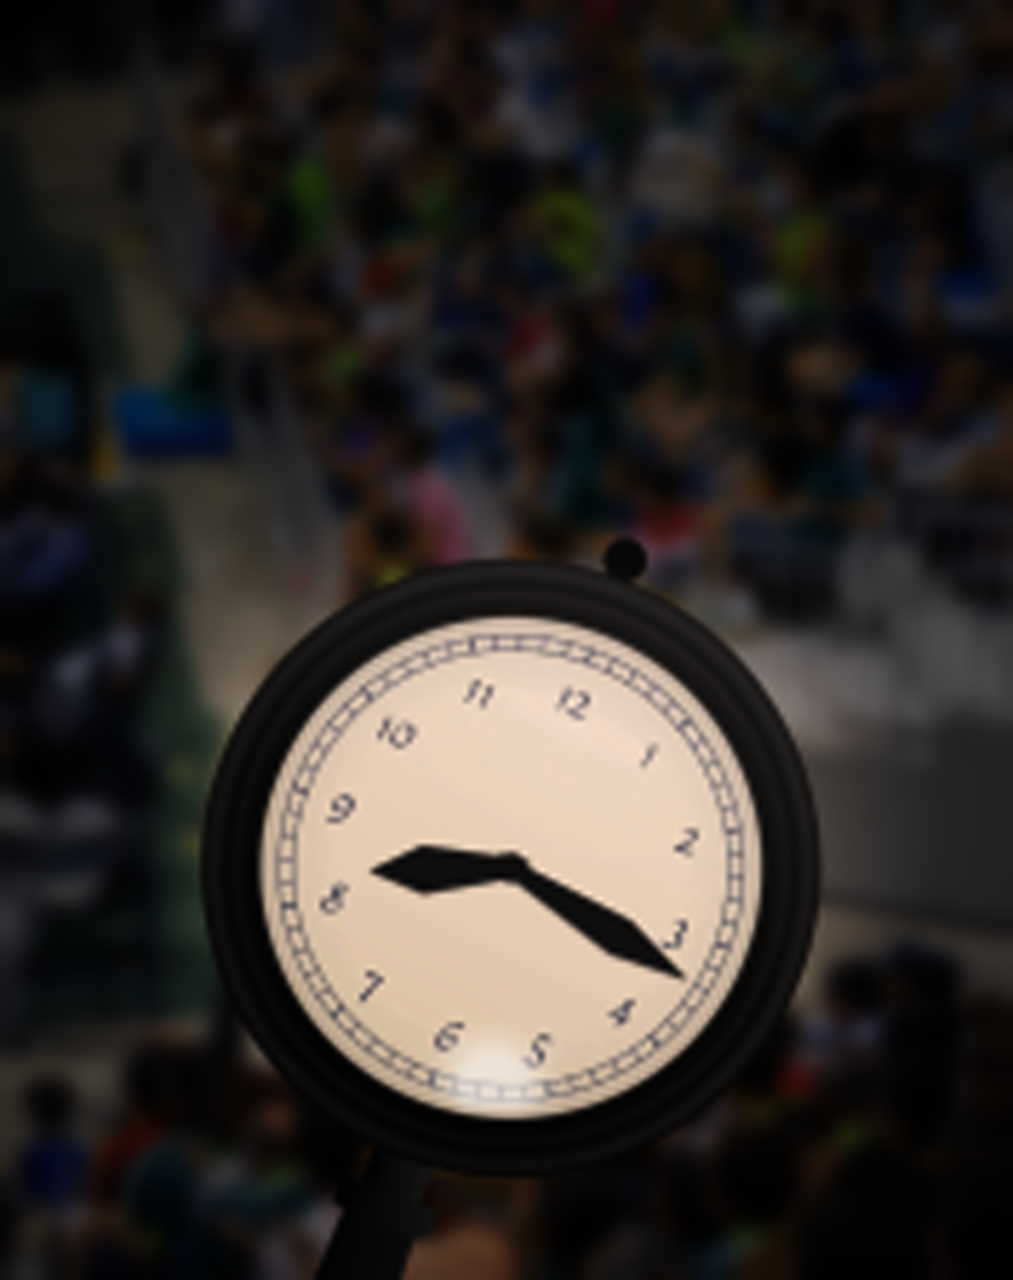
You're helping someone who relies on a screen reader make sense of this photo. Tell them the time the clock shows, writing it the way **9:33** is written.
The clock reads **8:17**
